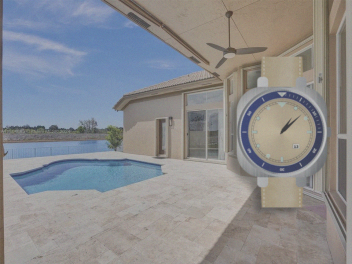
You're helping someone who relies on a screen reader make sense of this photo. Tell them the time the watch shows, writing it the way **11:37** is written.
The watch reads **1:08**
